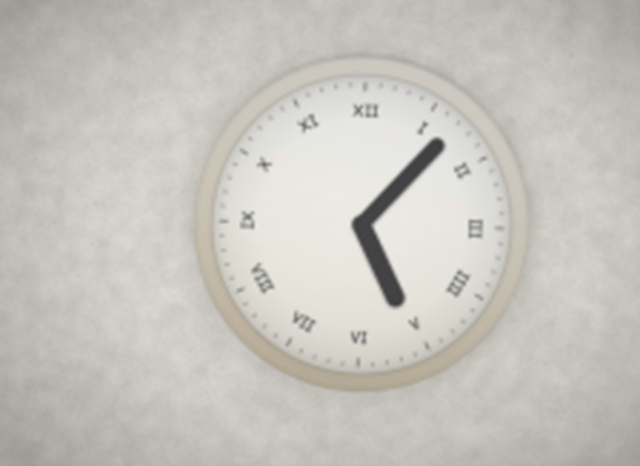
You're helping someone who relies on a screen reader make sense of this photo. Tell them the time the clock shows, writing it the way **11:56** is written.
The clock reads **5:07**
